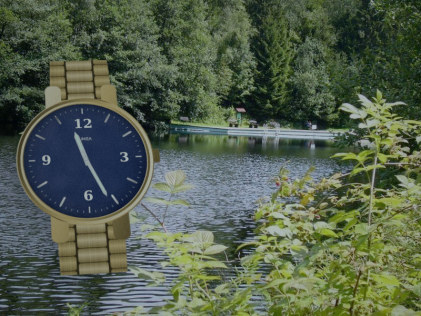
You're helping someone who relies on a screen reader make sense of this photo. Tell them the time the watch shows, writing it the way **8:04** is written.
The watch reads **11:26**
